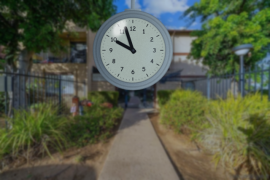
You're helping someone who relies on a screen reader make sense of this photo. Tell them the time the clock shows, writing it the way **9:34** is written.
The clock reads **9:57**
